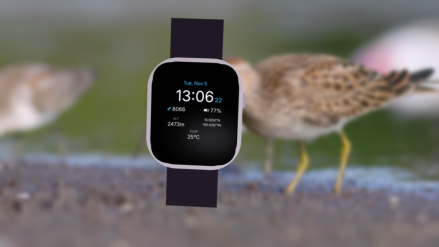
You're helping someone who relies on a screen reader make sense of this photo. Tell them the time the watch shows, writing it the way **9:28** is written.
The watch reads **13:06**
